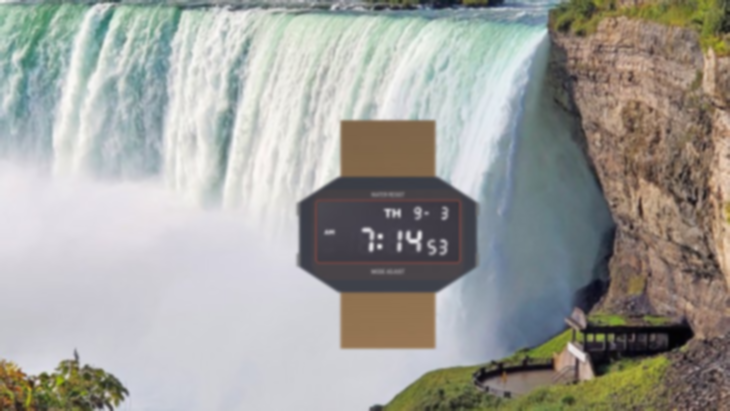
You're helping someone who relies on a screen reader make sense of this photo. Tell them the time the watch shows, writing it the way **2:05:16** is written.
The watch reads **7:14:53**
